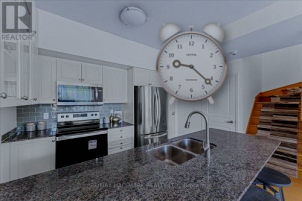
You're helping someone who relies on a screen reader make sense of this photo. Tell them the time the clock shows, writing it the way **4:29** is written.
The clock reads **9:22**
